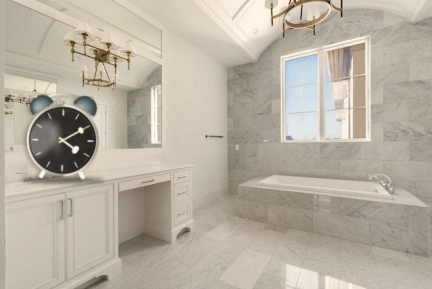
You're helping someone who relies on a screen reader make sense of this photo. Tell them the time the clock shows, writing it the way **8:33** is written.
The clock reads **4:10**
